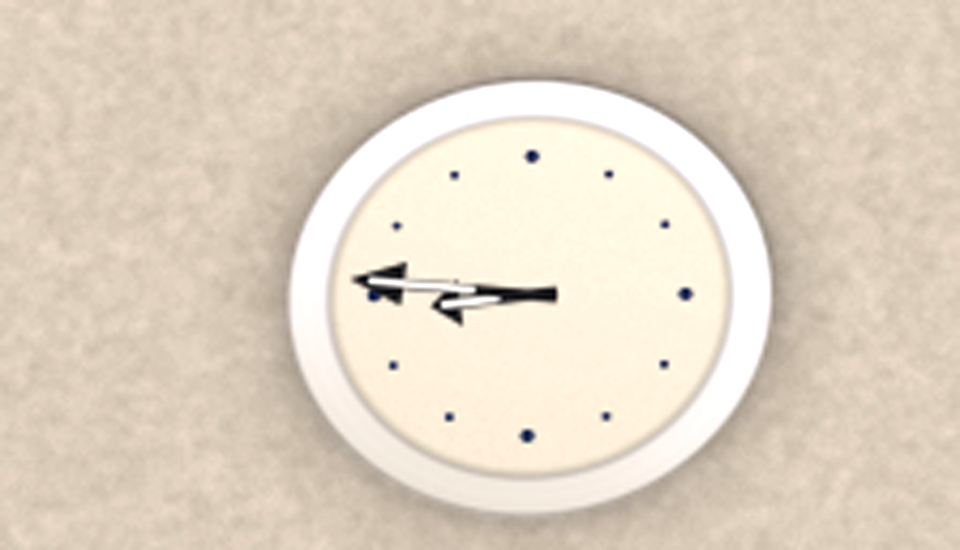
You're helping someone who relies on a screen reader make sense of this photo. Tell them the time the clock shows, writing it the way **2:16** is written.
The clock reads **8:46**
